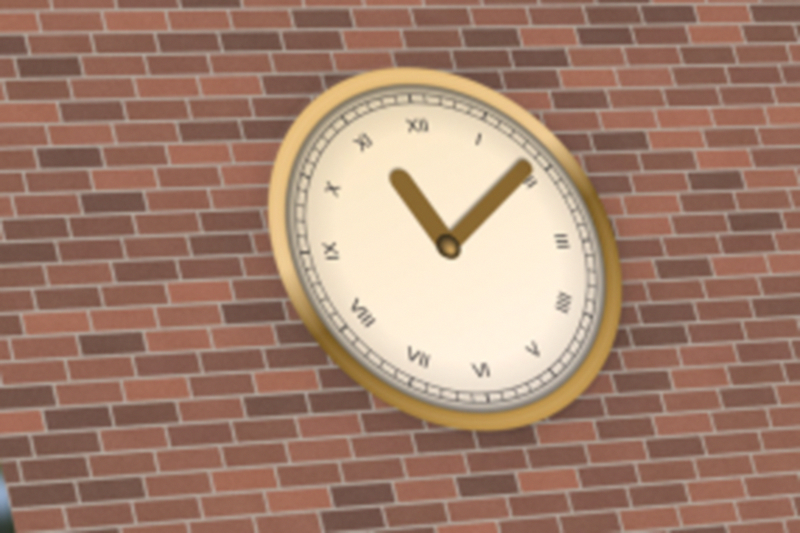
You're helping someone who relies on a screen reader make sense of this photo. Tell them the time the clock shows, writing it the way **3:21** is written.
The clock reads **11:09**
